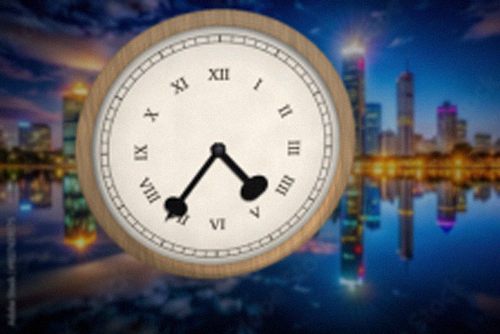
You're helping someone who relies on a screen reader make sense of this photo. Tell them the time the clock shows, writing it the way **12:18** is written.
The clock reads **4:36**
